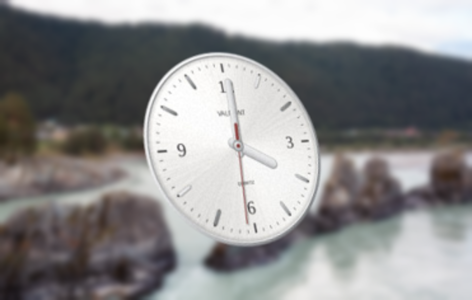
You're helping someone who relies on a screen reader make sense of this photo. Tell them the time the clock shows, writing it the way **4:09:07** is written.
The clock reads **4:00:31**
